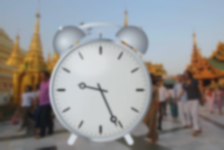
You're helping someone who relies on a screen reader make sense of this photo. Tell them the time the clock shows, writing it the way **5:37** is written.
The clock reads **9:26**
